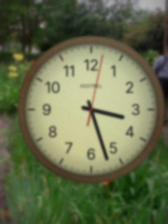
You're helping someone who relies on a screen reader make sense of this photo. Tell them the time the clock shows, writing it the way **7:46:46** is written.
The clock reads **3:27:02**
